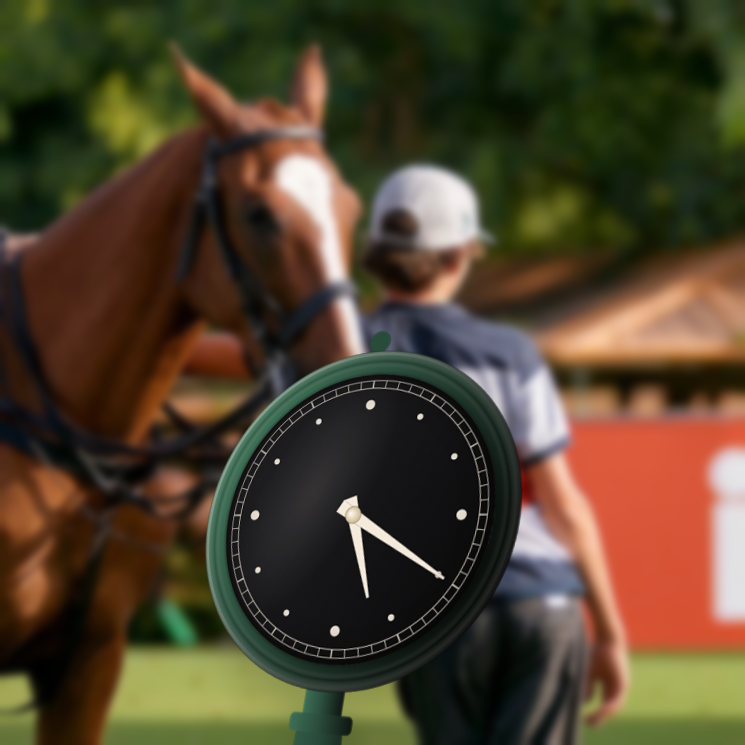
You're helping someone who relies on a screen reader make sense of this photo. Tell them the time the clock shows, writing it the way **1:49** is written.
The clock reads **5:20**
